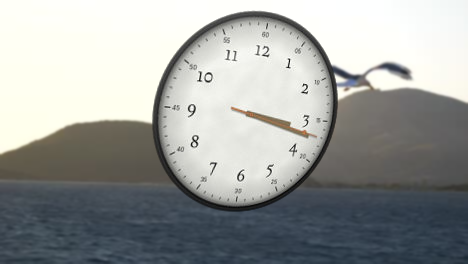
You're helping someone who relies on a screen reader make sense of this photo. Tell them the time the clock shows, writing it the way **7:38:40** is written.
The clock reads **3:17:17**
